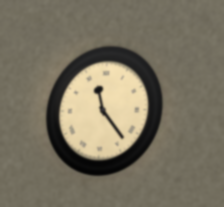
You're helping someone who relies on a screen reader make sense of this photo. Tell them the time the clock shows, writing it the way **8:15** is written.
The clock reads **11:23**
